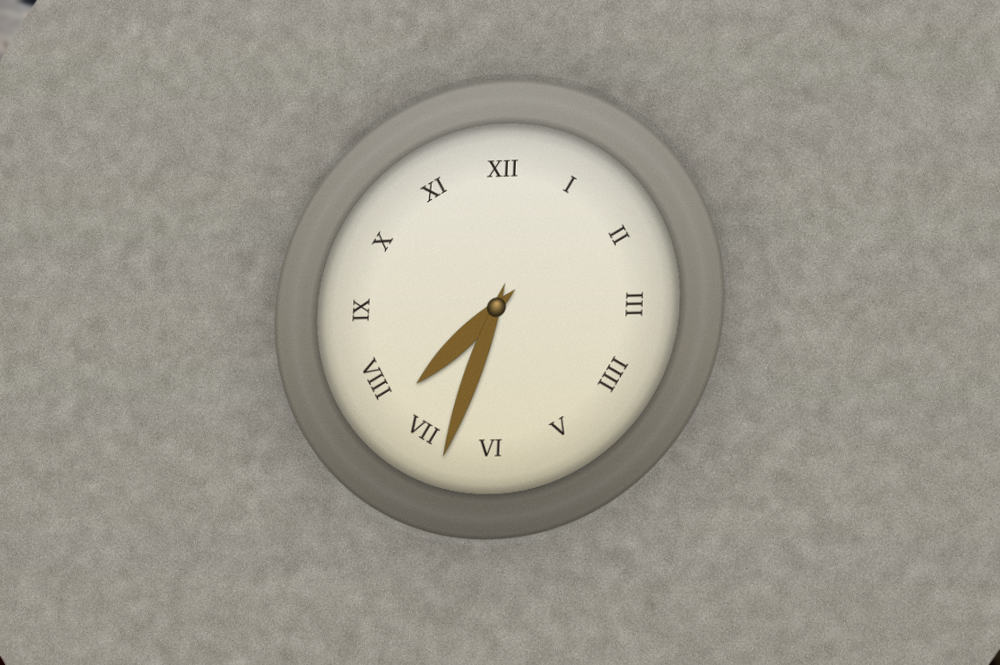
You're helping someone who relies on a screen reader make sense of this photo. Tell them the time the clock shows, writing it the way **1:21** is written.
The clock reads **7:33**
